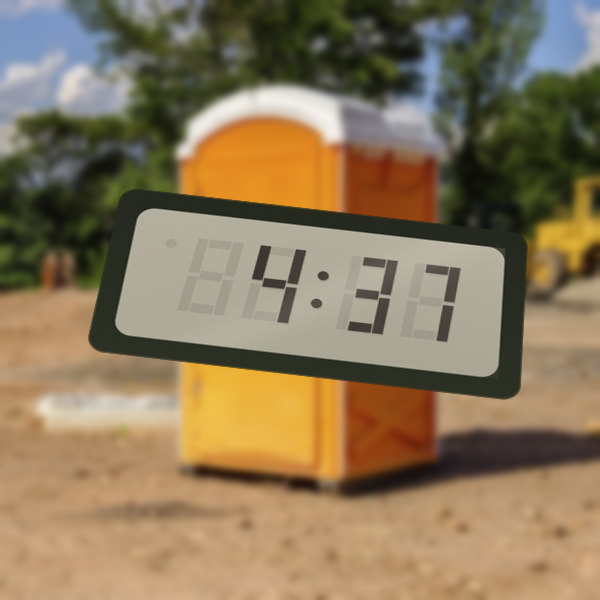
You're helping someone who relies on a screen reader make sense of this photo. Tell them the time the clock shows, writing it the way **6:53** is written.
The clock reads **4:37**
